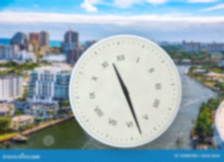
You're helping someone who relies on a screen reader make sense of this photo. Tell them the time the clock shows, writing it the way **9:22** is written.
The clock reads **11:28**
